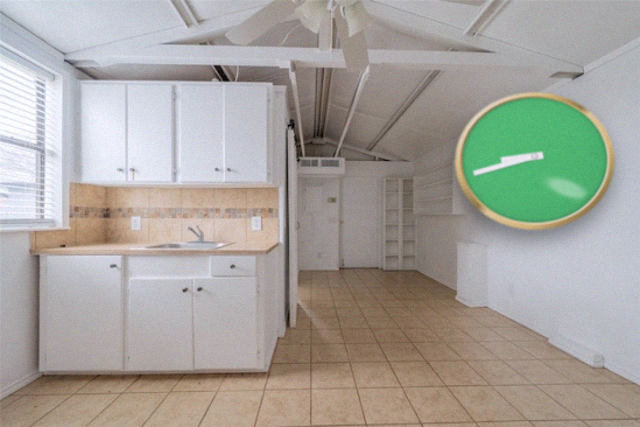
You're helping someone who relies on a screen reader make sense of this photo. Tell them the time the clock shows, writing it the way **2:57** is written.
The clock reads **8:42**
